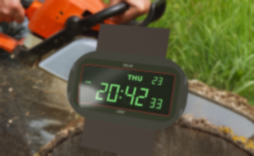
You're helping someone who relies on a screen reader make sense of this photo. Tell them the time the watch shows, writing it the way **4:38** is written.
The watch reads **20:42**
